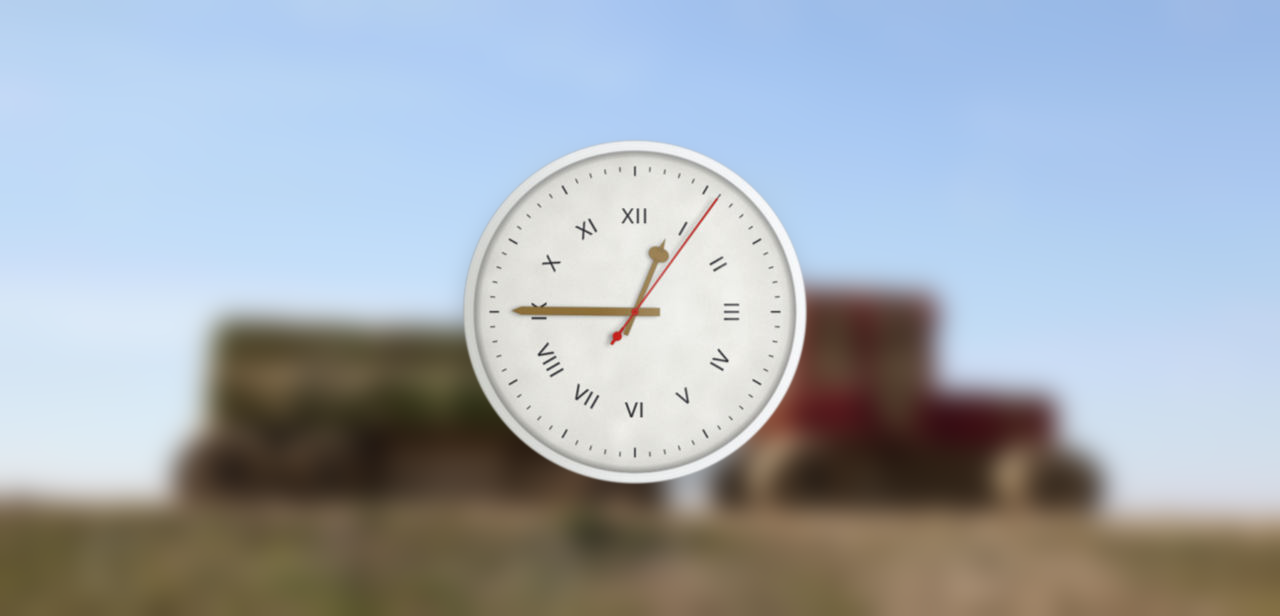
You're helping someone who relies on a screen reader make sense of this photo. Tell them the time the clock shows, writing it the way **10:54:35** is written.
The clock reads **12:45:06**
